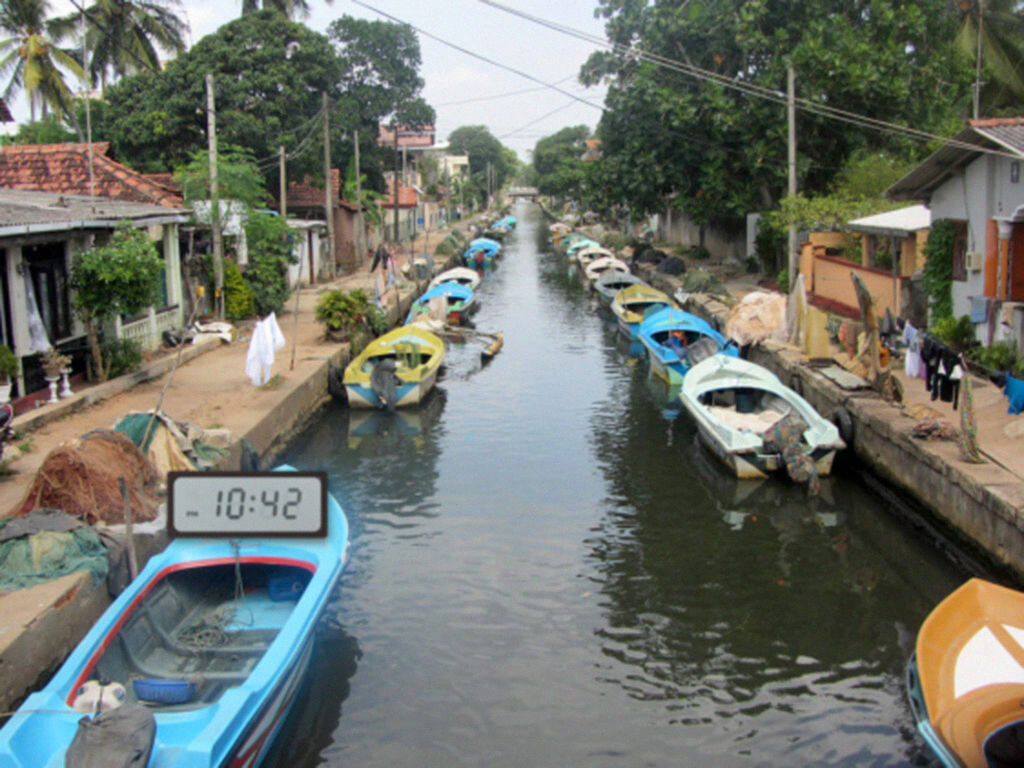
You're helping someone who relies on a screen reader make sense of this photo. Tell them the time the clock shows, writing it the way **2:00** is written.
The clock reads **10:42**
